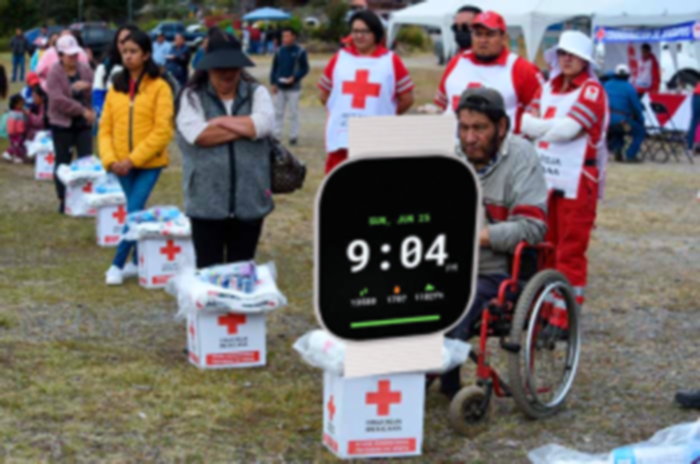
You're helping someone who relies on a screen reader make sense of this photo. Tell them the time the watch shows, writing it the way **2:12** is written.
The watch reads **9:04**
